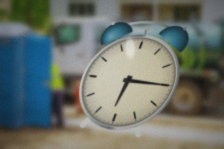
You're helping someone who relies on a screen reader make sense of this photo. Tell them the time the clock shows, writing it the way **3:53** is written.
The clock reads **6:15**
